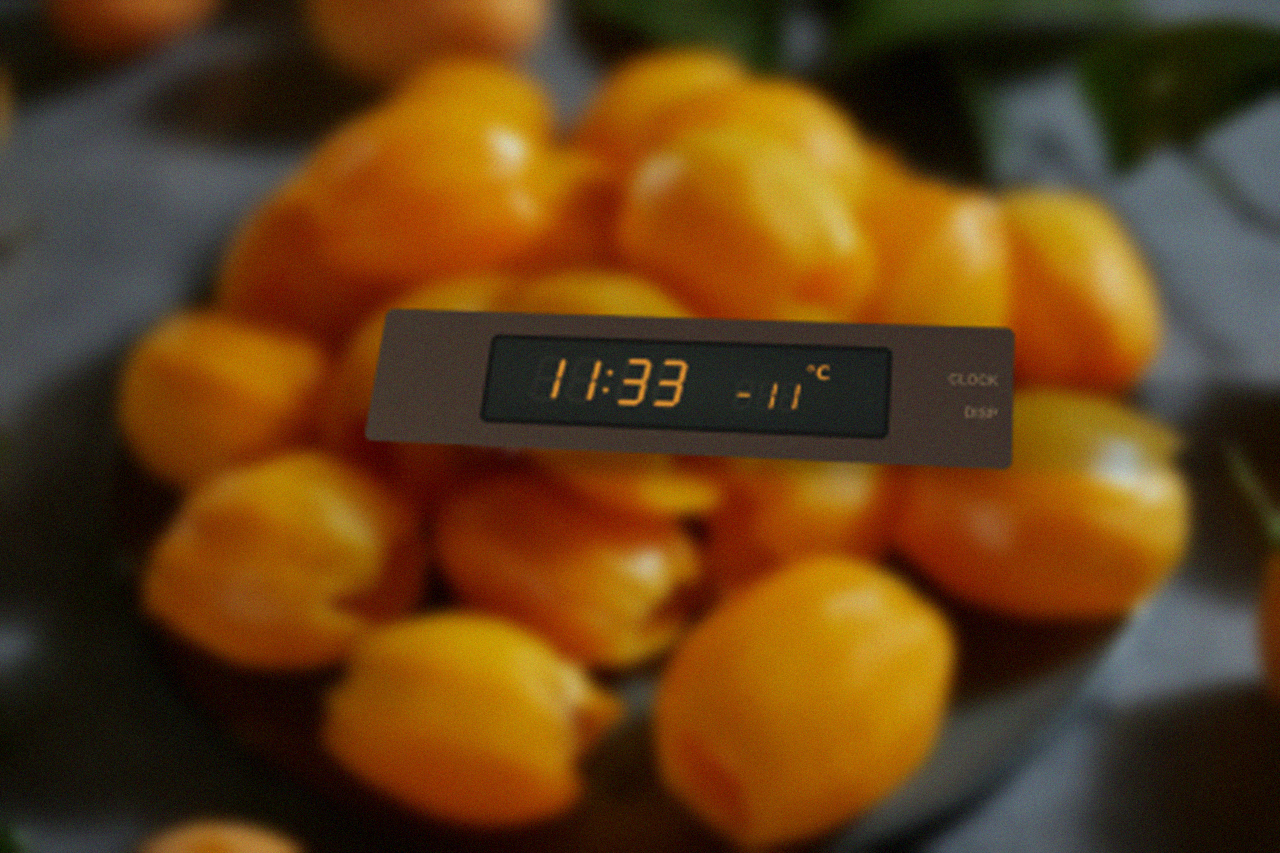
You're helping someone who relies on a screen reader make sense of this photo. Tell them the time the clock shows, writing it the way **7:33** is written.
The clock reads **11:33**
